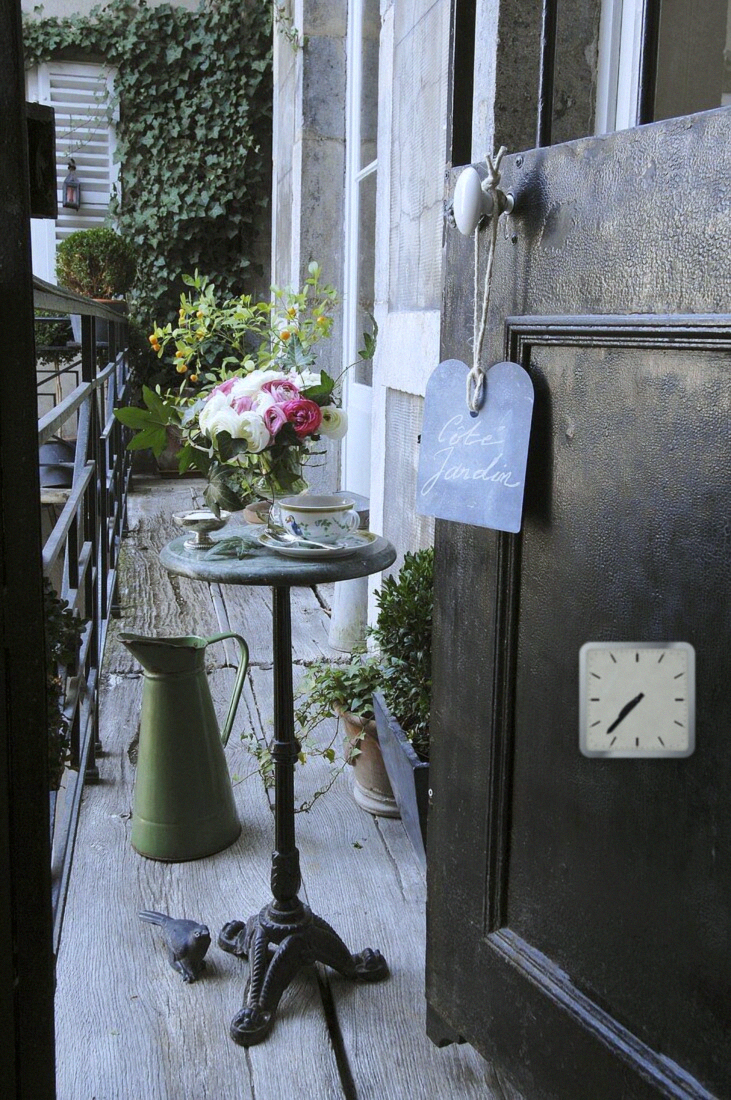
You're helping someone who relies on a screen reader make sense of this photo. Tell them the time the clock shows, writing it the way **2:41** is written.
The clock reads **7:37**
